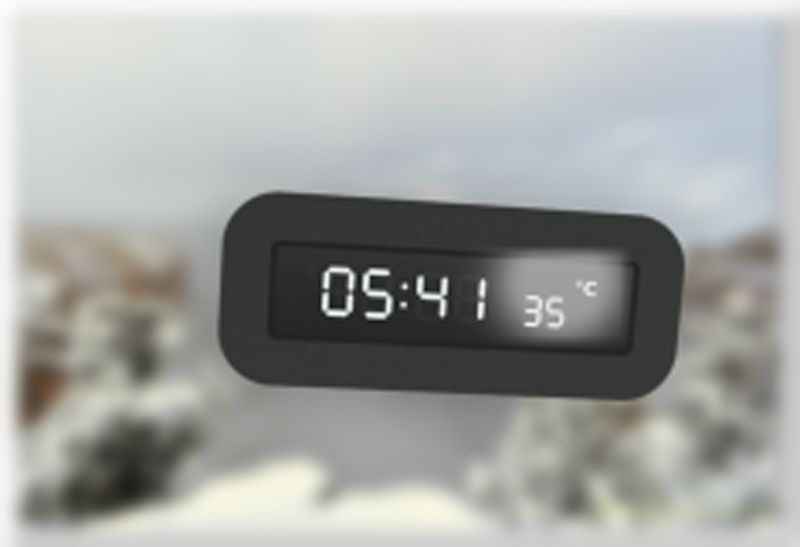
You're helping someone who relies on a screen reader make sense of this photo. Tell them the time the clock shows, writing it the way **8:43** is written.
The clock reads **5:41**
